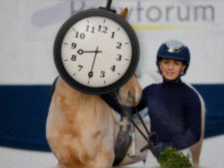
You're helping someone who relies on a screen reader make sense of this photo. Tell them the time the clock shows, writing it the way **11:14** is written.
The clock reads **8:30**
